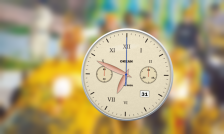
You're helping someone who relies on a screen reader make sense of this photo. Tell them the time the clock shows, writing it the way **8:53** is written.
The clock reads **6:49**
